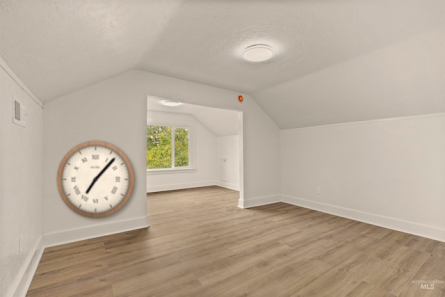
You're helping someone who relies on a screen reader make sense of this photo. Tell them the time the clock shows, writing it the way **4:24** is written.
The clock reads **7:07**
